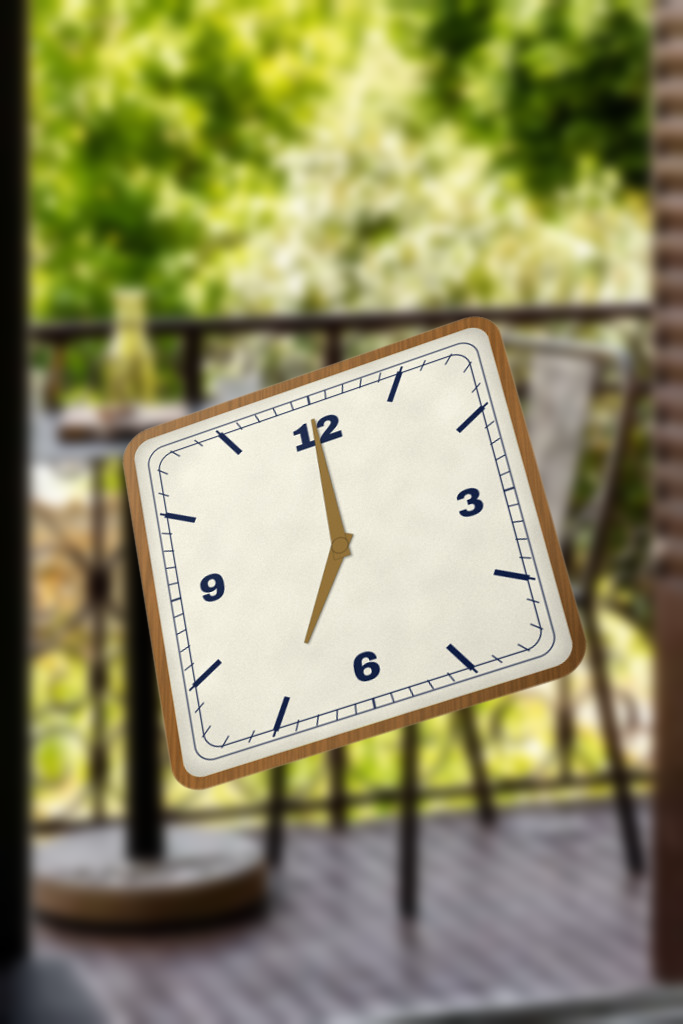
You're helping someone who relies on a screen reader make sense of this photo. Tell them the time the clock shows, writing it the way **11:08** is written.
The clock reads **7:00**
